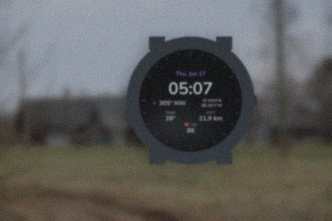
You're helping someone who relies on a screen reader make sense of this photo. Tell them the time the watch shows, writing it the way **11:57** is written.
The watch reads **5:07**
